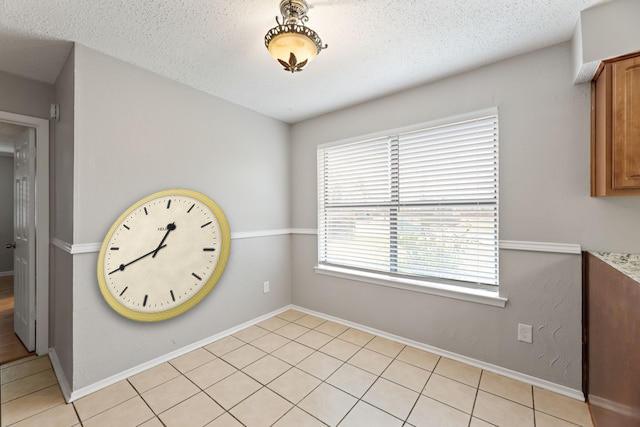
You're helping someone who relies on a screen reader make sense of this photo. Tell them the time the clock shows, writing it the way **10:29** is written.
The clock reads **12:40**
